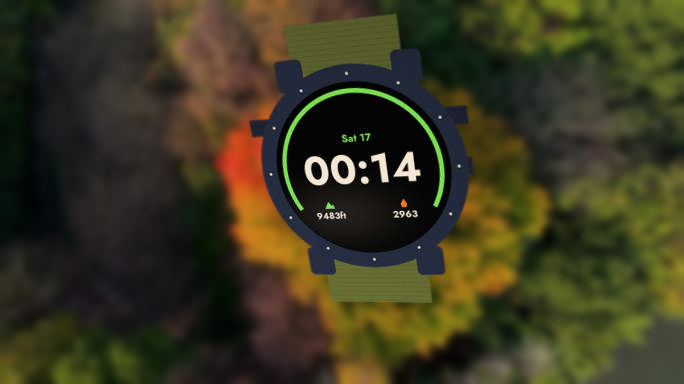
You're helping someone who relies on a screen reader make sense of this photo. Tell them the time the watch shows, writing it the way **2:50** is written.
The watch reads **0:14**
